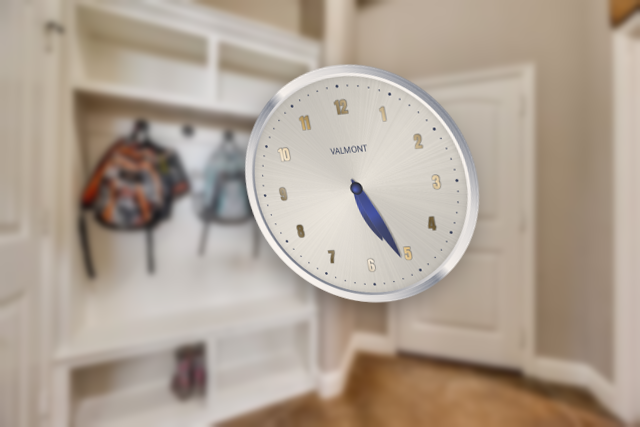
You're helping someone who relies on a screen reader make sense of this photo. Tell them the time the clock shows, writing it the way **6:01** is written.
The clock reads **5:26**
